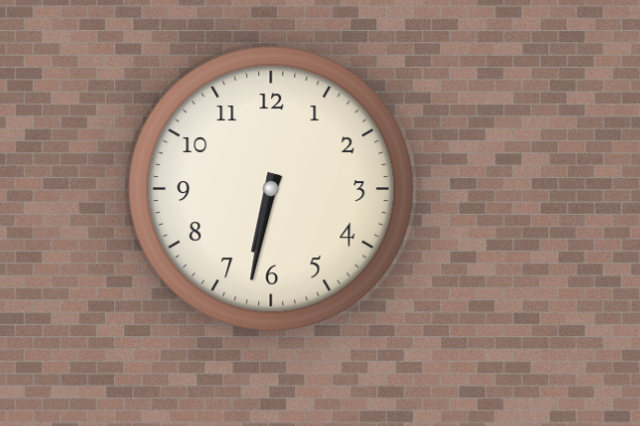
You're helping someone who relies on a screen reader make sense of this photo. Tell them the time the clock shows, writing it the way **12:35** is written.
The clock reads **6:32**
